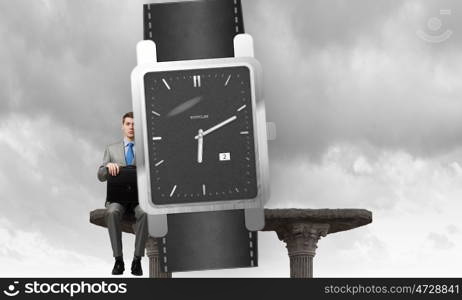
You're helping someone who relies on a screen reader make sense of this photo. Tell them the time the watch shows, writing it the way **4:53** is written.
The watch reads **6:11**
